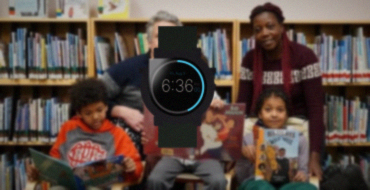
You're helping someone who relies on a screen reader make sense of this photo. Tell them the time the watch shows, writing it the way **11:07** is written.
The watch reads **6:36**
